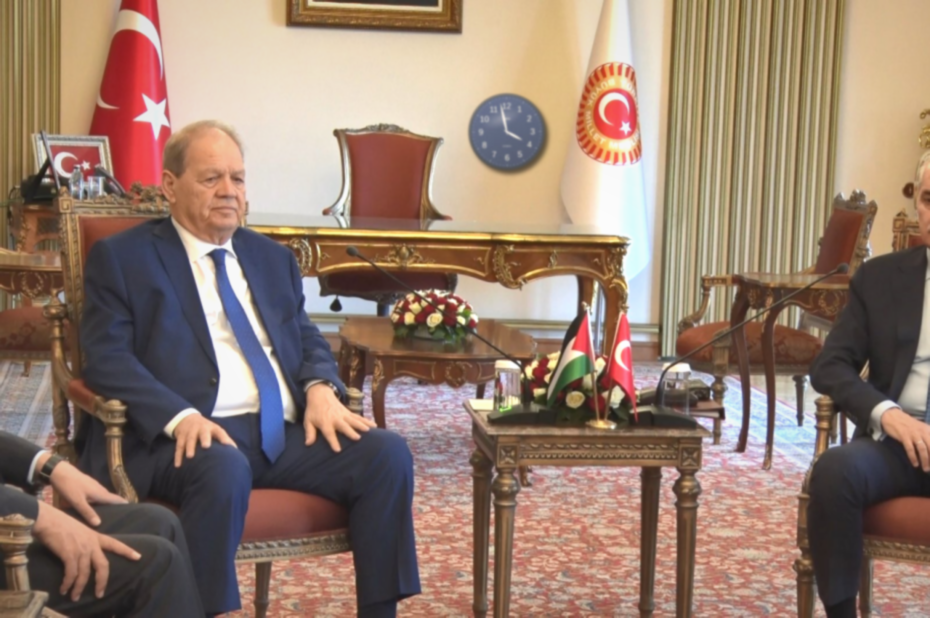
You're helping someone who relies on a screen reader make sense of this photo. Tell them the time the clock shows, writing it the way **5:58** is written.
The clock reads **3:58**
